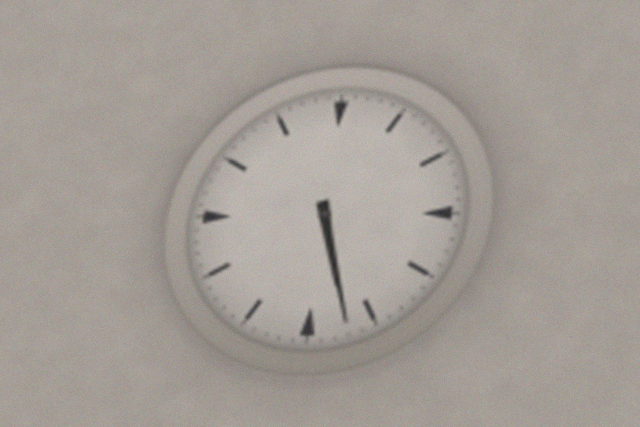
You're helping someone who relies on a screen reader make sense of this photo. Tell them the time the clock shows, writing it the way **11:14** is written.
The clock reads **5:27**
